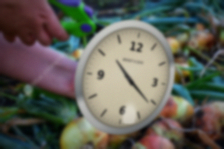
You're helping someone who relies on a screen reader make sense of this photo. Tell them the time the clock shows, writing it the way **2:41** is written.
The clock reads **10:21**
